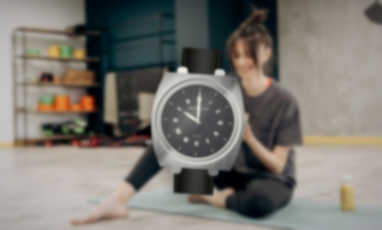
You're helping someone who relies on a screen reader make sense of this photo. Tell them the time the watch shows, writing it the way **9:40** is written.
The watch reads **10:00**
